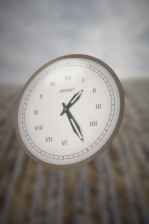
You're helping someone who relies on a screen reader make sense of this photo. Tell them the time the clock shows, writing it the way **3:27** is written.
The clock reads **1:25**
